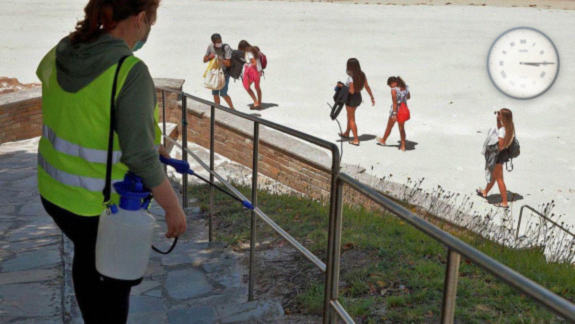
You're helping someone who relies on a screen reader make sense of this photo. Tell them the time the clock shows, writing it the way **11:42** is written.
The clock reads **3:15**
